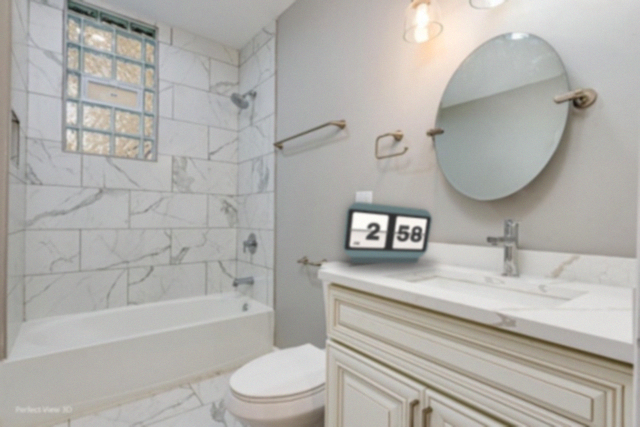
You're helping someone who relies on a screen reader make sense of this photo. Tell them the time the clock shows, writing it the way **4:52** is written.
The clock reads **2:58**
